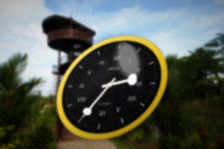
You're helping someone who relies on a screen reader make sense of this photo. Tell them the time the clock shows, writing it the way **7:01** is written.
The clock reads **2:35**
